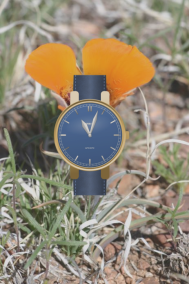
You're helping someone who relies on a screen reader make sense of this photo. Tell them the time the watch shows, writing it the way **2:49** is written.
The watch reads **11:03**
